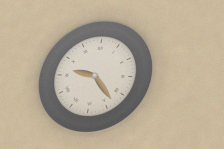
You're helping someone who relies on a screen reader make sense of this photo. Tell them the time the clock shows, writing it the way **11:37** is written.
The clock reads **9:23**
